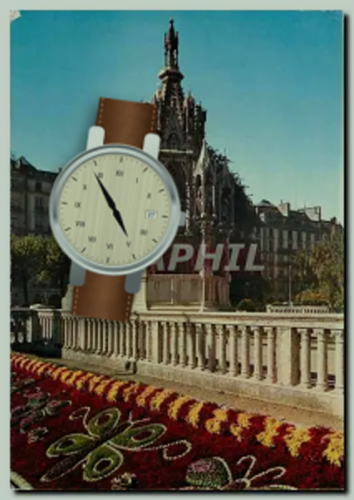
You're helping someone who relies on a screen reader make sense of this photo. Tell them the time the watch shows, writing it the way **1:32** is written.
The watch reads **4:54**
